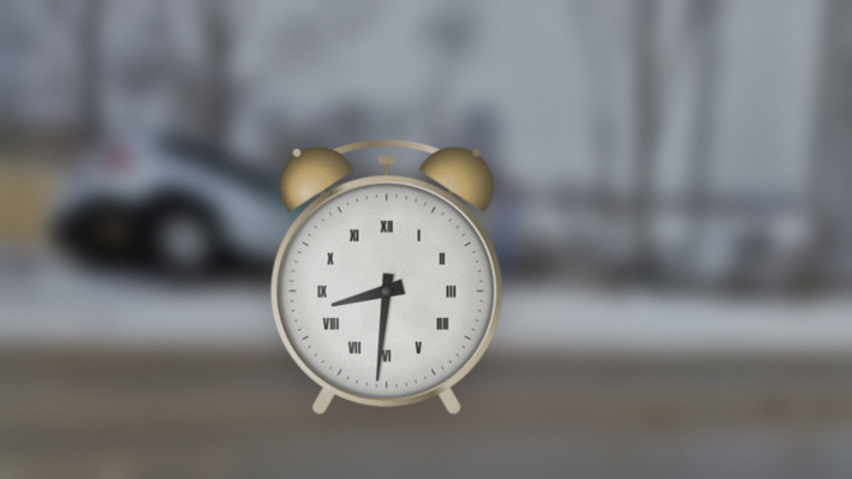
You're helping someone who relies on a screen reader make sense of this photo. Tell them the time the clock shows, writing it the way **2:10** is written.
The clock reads **8:31**
